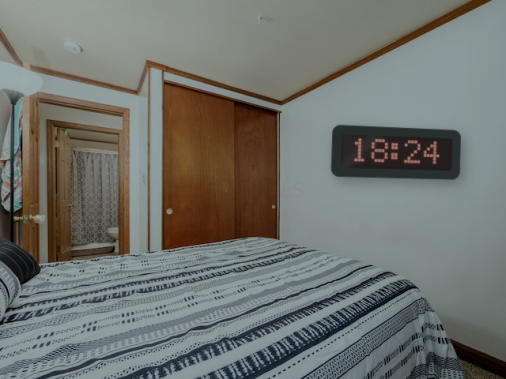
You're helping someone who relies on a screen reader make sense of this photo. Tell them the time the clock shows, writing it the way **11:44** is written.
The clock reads **18:24**
